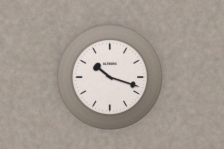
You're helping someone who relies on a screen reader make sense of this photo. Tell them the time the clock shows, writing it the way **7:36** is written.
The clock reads **10:18**
